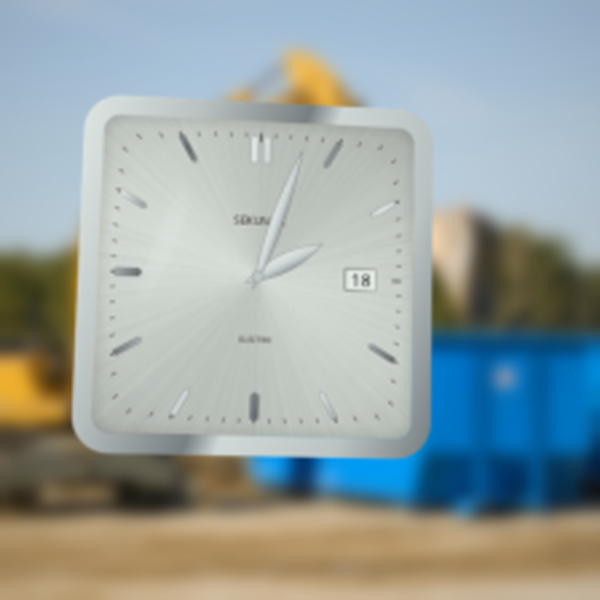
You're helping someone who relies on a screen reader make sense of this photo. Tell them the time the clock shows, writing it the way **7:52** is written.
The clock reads **2:03**
